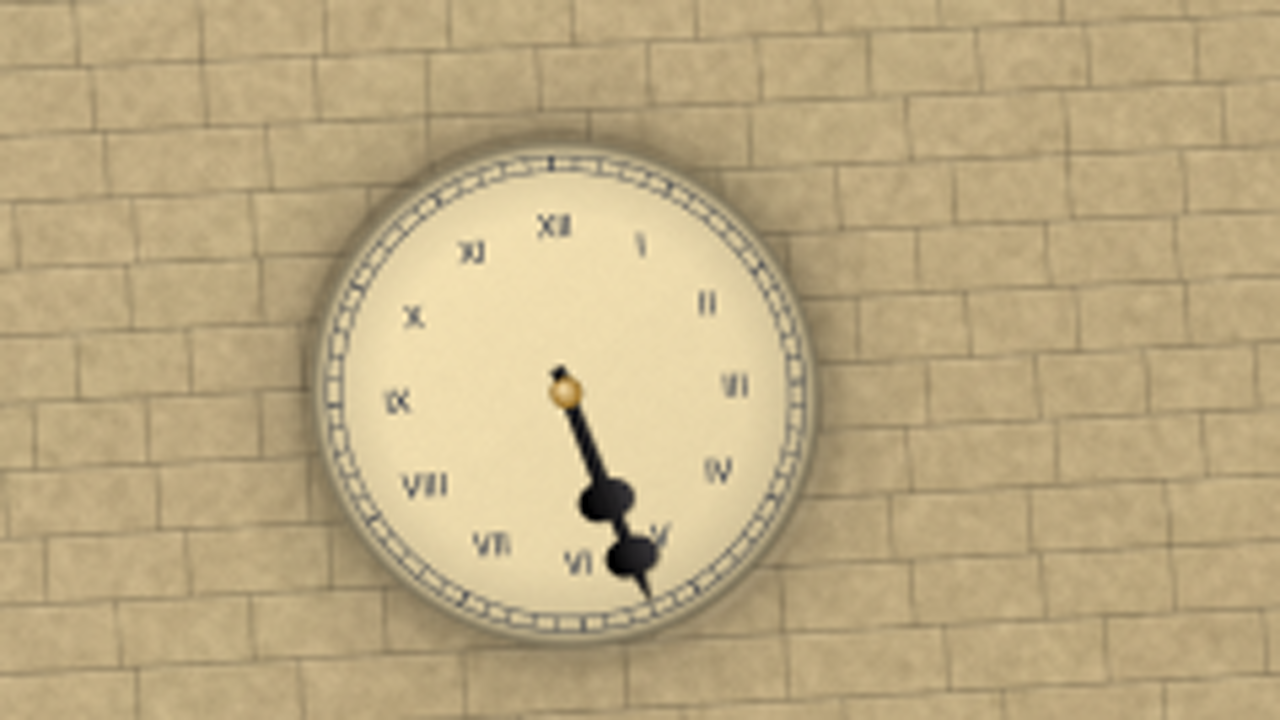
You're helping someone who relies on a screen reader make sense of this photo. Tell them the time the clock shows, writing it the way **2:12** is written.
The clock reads **5:27**
